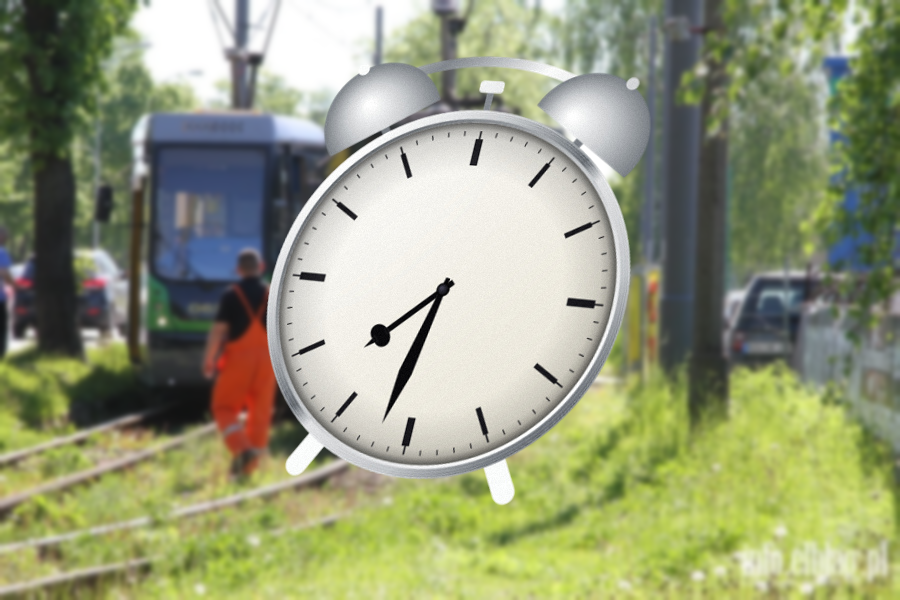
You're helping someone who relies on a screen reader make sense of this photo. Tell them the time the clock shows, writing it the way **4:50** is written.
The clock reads **7:32**
